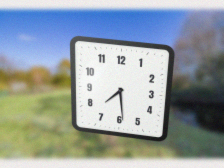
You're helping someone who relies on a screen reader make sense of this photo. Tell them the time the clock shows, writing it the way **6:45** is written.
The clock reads **7:29**
